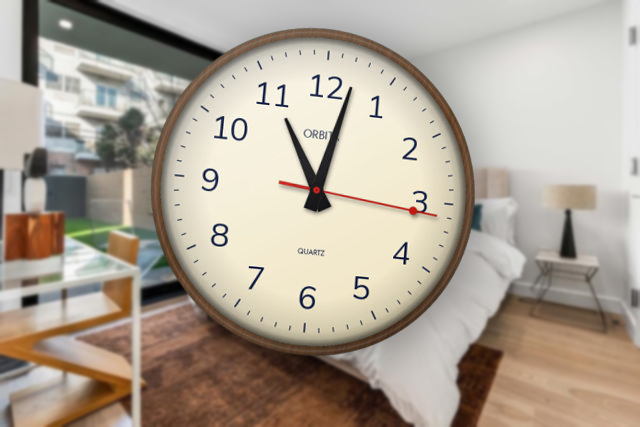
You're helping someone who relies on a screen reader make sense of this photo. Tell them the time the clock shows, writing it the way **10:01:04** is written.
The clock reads **11:02:16**
